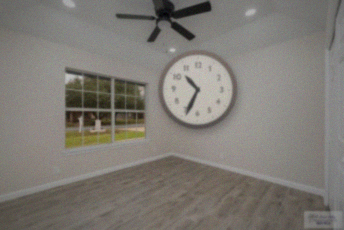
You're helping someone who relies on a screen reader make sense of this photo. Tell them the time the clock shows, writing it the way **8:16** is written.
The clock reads **10:34**
